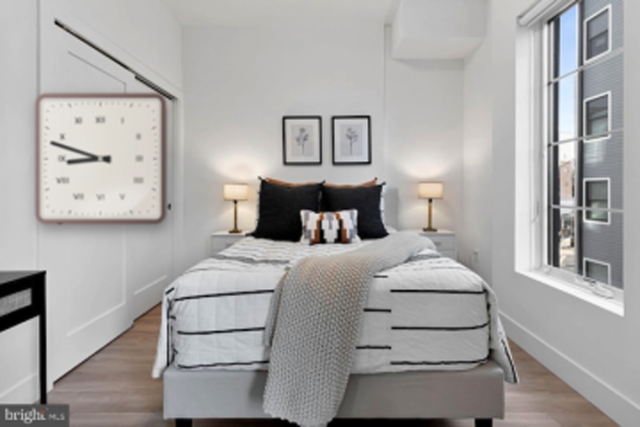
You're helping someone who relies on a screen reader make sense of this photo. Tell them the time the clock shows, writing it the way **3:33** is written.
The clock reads **8:48**
